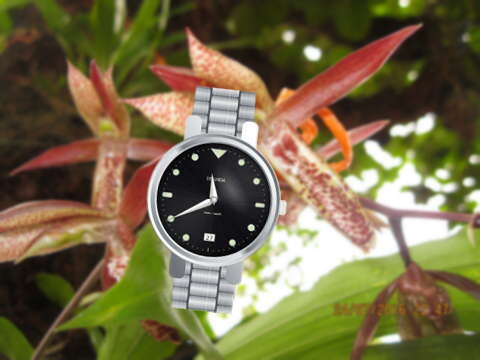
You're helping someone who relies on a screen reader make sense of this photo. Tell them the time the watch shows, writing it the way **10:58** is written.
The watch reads **11:40**
